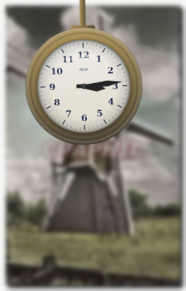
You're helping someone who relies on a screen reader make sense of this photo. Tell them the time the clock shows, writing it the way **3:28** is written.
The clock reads **3:14**
